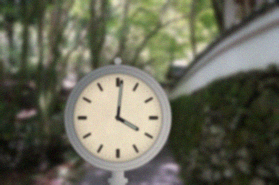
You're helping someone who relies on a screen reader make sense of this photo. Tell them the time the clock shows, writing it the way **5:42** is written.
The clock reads **4:01**
